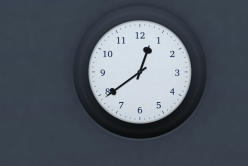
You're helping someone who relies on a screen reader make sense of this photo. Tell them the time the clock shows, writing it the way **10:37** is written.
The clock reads **12:39**
